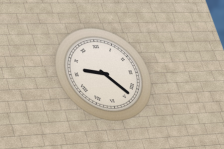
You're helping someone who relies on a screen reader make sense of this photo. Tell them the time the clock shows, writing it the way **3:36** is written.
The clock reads **9:23**
